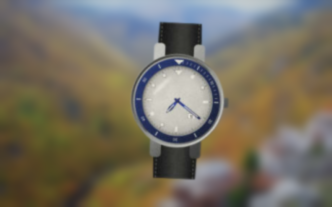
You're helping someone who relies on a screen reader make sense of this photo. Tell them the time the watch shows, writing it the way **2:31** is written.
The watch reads **7:21**
